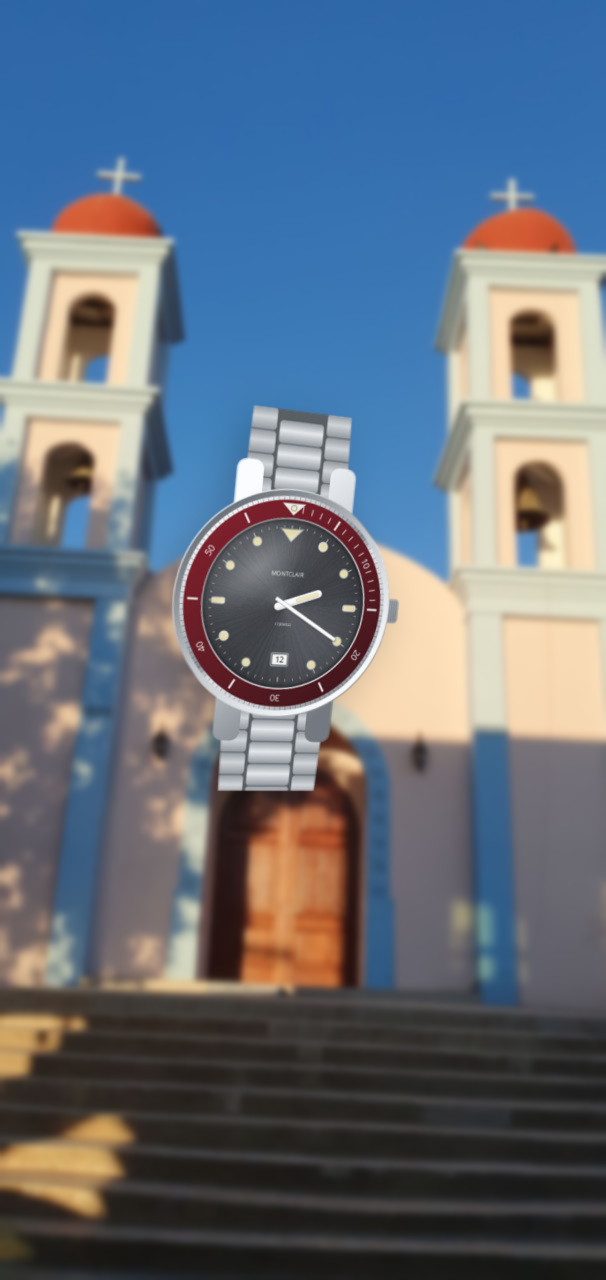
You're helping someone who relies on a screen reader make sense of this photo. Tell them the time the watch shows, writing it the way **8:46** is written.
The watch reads **2:20**
